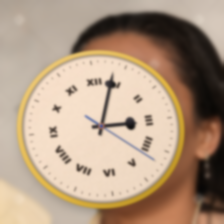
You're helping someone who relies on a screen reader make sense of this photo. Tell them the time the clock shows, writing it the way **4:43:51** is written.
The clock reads **3:03:22**
